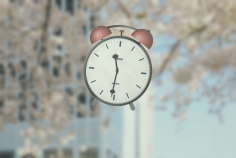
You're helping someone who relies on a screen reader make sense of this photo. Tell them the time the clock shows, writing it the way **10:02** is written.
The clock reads **11:31**
